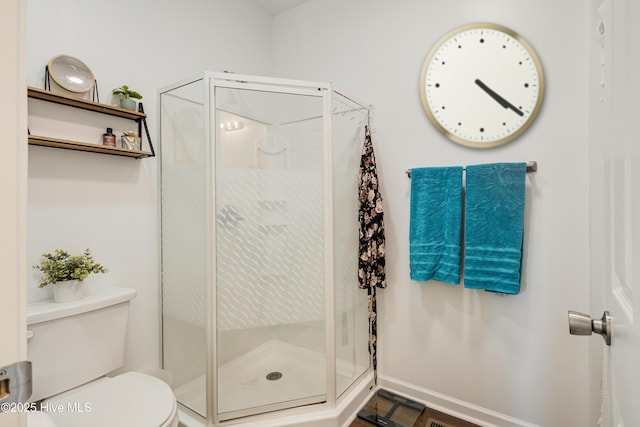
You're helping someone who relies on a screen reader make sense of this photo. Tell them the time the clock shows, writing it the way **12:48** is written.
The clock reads **4:21**
